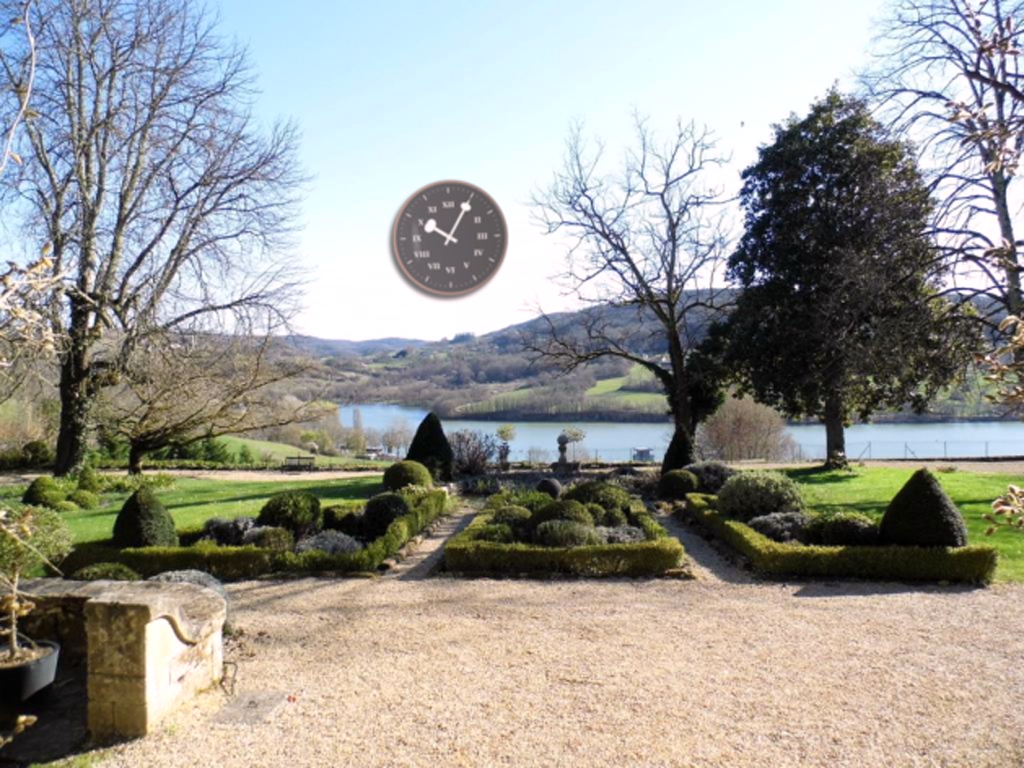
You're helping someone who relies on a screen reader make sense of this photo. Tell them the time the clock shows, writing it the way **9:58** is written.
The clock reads **10:05**
